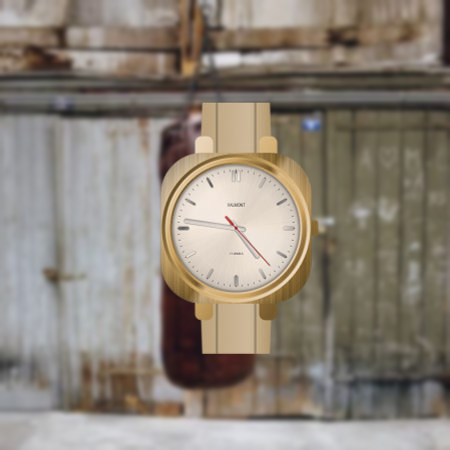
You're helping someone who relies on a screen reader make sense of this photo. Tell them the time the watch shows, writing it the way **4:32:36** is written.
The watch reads **4:46:23**
